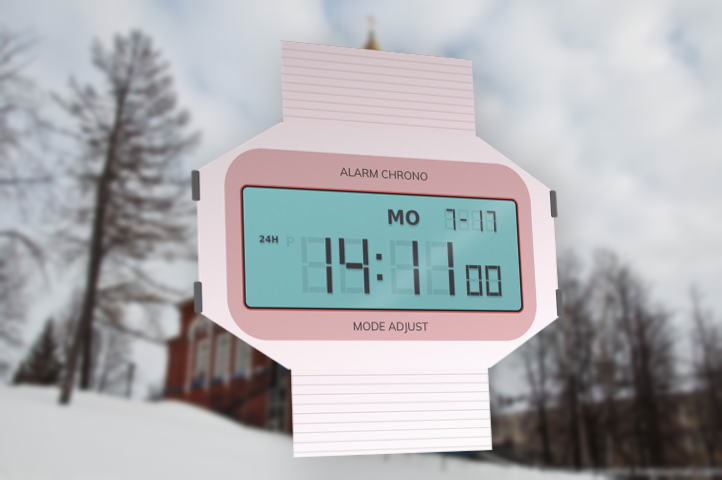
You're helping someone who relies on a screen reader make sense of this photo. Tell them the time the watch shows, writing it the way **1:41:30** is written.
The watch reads **14:11:00**
